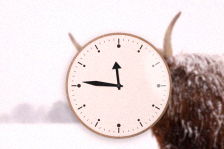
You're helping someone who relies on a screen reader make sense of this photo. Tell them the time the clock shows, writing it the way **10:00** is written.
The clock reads **11:46**
